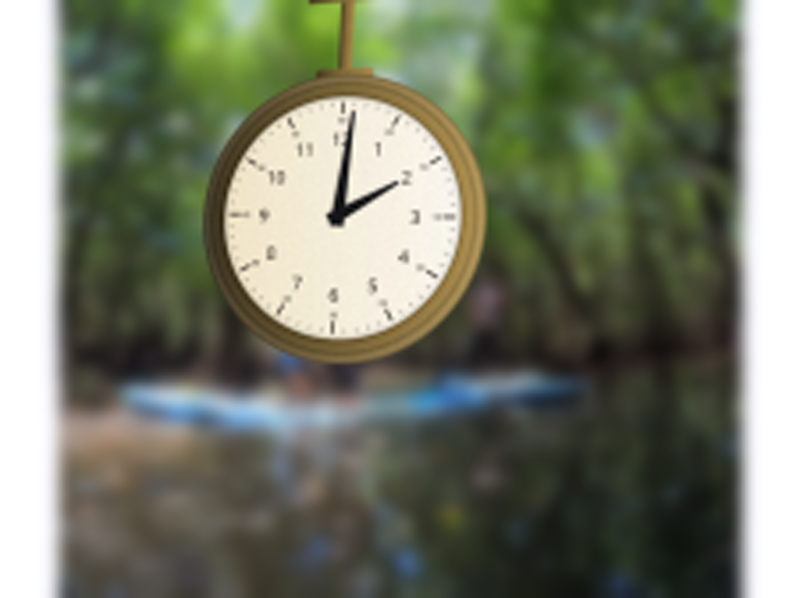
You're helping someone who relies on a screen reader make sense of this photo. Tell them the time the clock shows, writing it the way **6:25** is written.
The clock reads **2:01**
